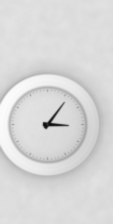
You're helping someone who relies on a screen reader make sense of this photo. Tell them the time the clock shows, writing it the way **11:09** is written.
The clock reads **3:06**
